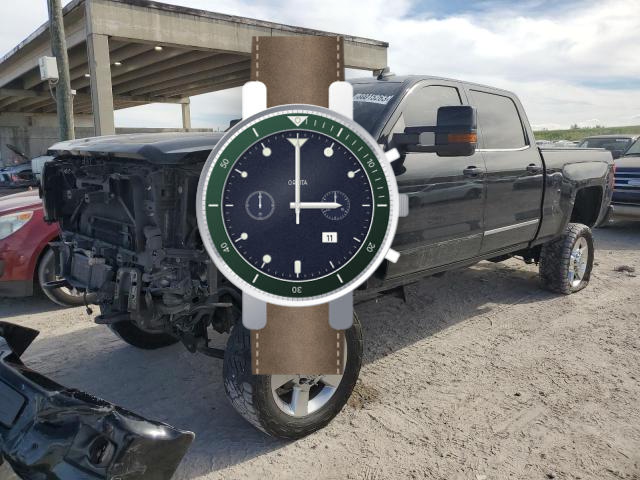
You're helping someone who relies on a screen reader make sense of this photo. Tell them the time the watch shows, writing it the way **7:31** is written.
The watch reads **3:00**
